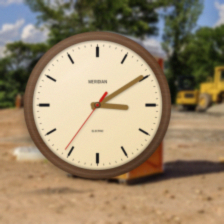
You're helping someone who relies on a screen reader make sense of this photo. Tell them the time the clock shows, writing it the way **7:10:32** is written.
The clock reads **3:09:36**
